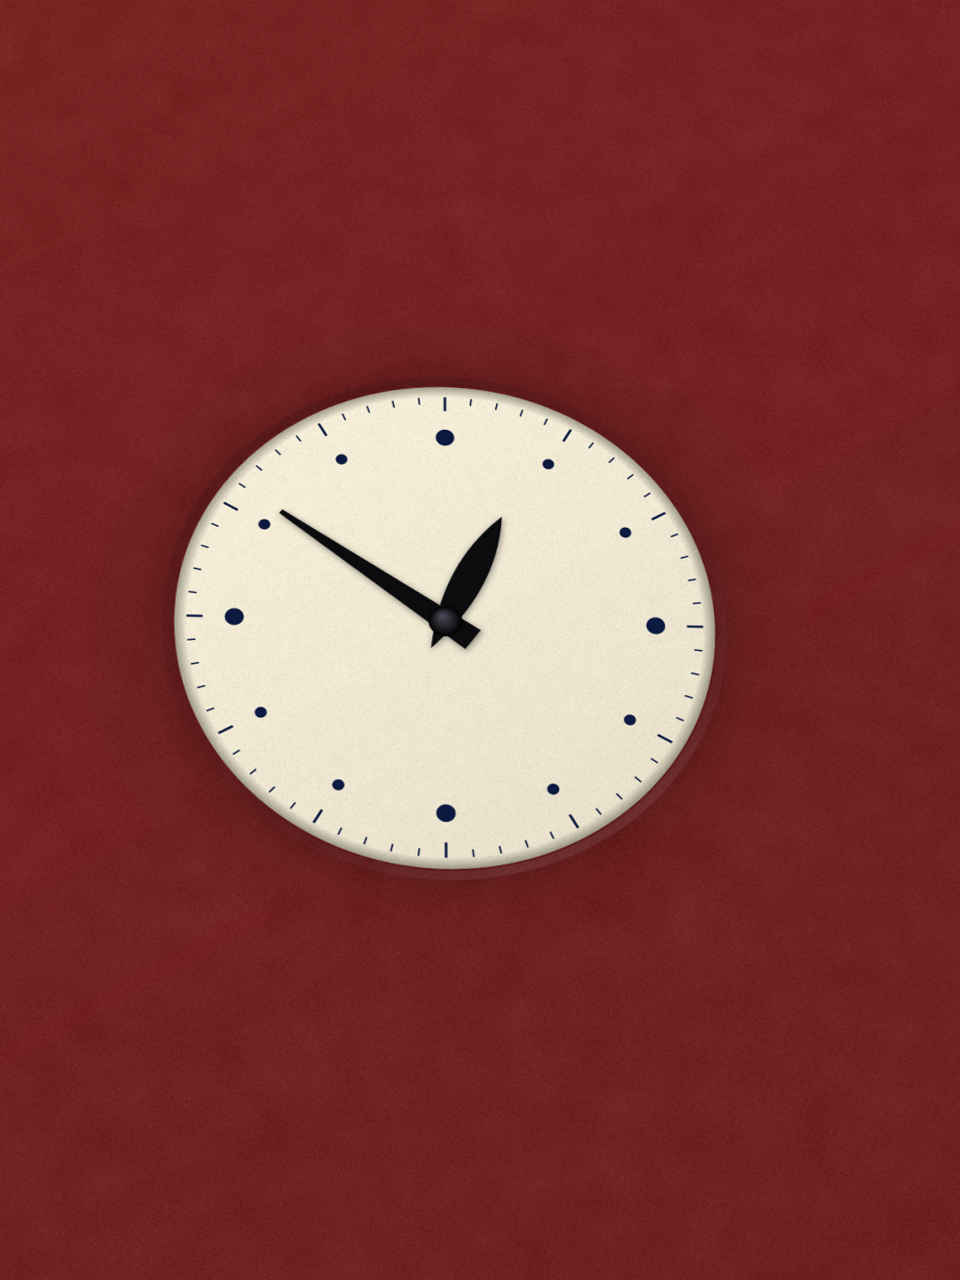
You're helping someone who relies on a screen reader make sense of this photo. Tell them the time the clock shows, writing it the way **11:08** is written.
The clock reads **12:51**
